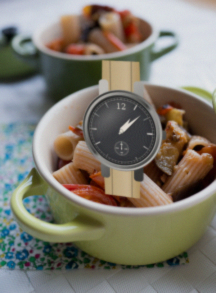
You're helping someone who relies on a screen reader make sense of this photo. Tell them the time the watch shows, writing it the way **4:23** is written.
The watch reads **1:08**
